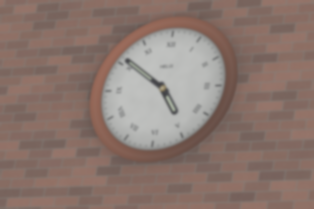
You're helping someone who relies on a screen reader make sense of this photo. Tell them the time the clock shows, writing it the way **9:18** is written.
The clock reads **4:51**
